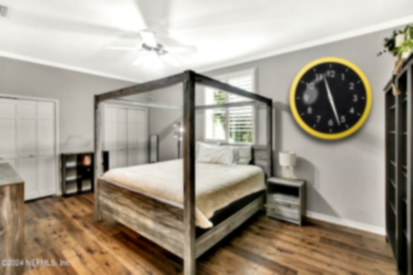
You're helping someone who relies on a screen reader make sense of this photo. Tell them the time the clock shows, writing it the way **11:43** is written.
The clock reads **11:27**
